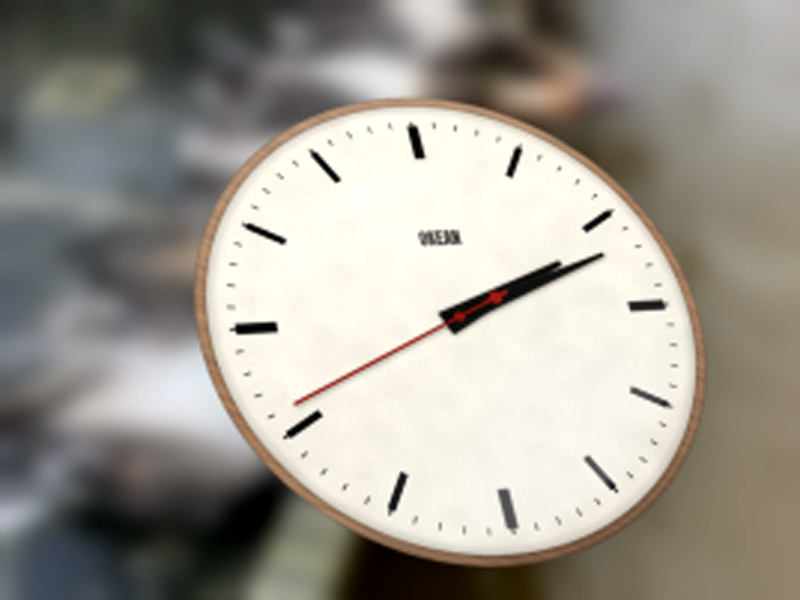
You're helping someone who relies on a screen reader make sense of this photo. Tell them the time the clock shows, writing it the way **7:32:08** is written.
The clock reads **2:11:41**
